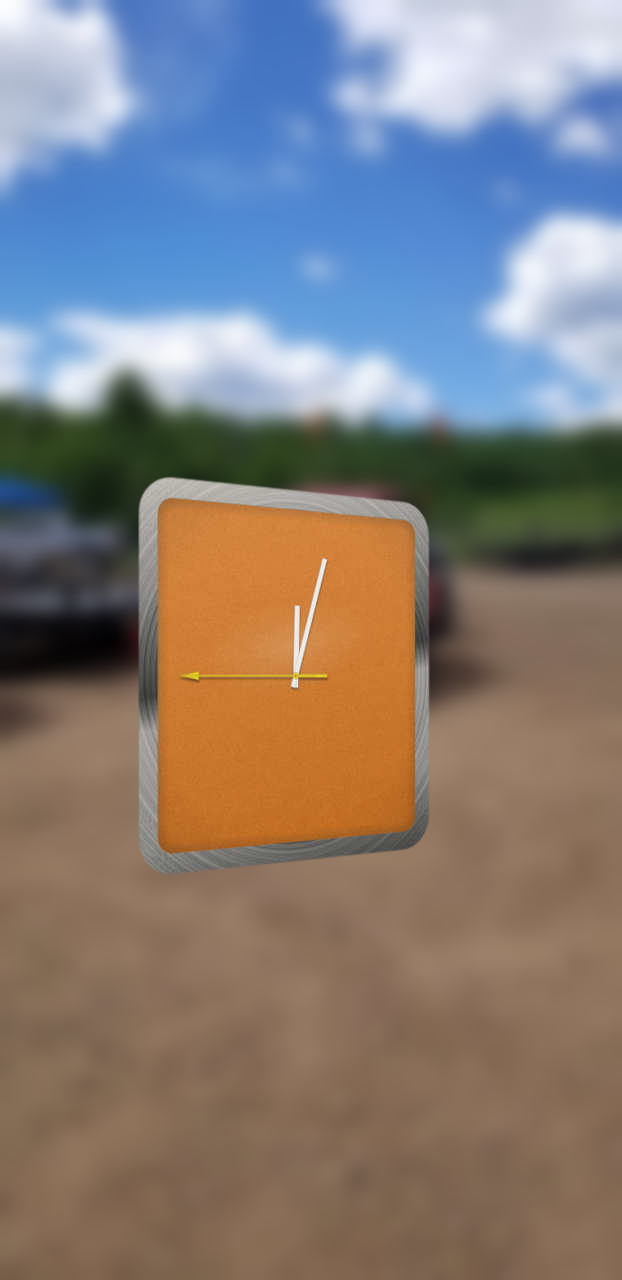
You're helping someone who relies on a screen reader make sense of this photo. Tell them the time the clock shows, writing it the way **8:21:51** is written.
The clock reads **12:02:45**
